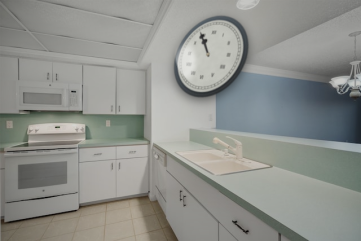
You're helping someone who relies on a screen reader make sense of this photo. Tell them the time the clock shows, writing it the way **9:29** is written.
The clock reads **10:54**
